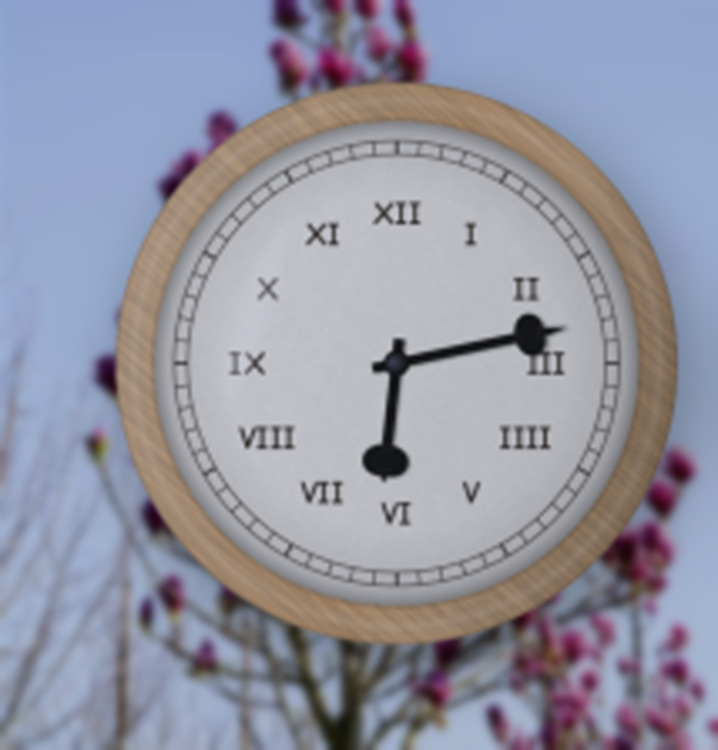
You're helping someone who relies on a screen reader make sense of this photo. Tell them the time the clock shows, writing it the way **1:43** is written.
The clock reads **6:13**
